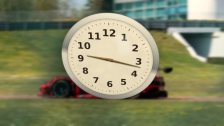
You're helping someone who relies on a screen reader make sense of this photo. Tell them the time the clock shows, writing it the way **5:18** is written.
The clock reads **9:17**
